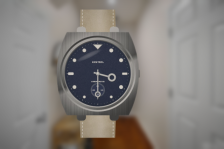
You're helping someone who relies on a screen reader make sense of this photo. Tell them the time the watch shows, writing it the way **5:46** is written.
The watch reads **3:30**
